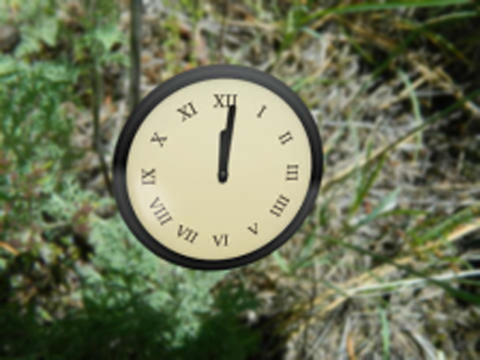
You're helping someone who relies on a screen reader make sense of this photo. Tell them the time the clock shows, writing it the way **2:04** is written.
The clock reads **12:01**
